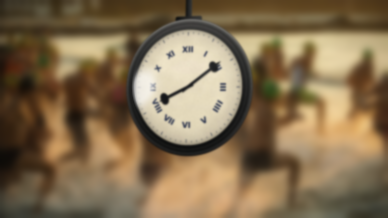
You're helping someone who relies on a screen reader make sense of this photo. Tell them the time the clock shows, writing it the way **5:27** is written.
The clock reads **8:09**
